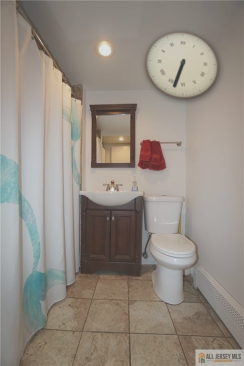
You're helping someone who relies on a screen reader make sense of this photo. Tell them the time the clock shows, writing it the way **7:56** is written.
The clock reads **6:33**
